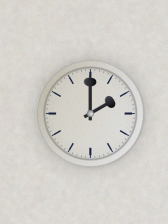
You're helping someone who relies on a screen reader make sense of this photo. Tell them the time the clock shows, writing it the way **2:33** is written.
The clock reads **2:00**
